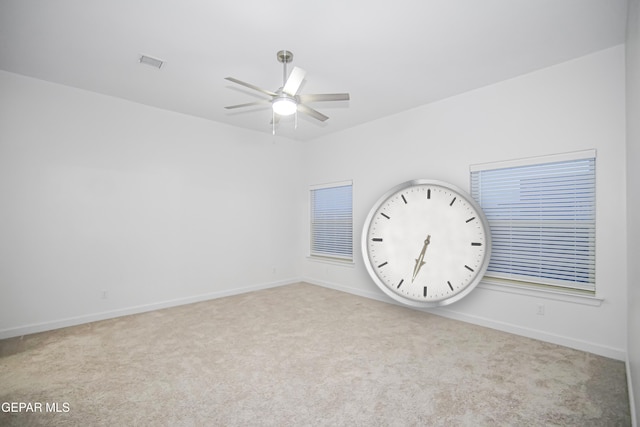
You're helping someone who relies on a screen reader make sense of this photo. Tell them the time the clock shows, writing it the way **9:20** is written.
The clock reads **6:33**
